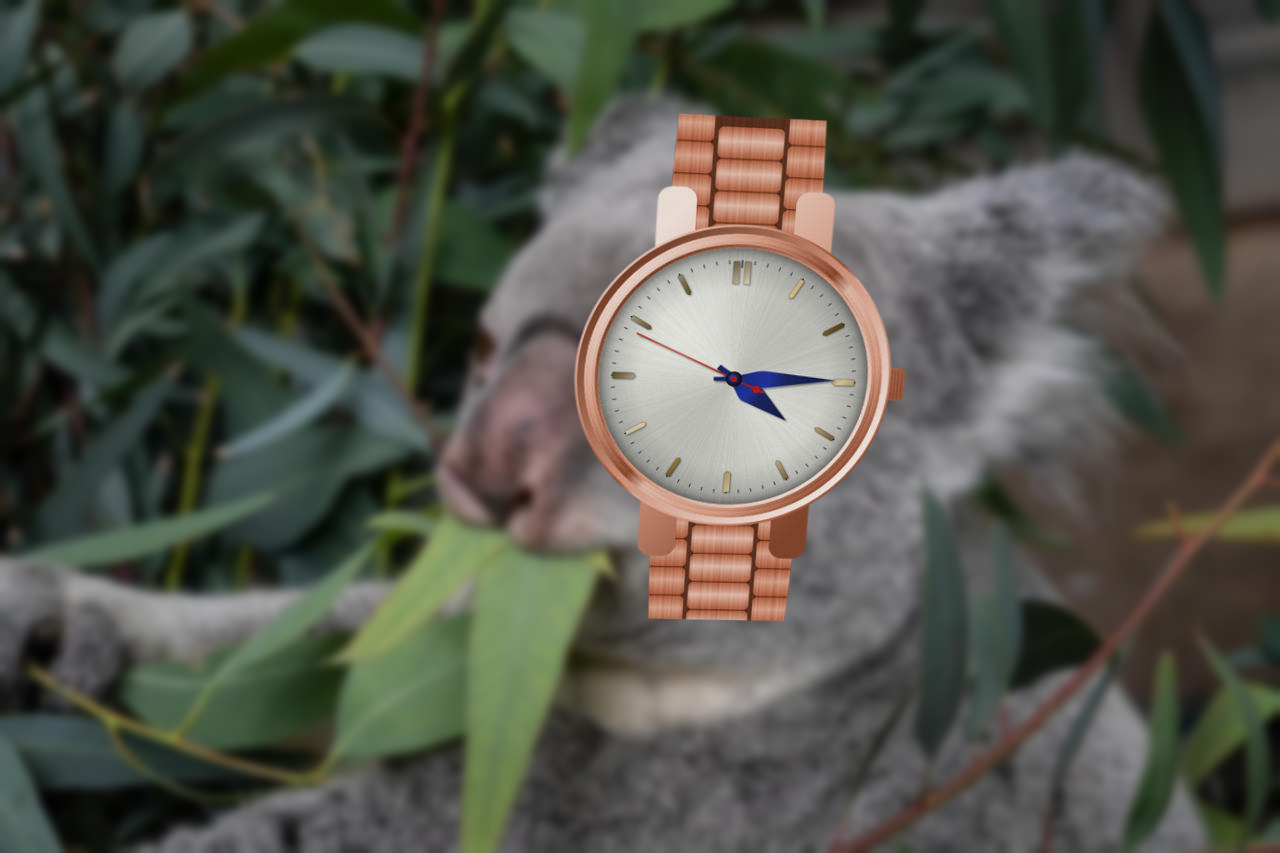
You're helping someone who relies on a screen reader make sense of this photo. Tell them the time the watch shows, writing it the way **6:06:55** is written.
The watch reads **4:14:49**
